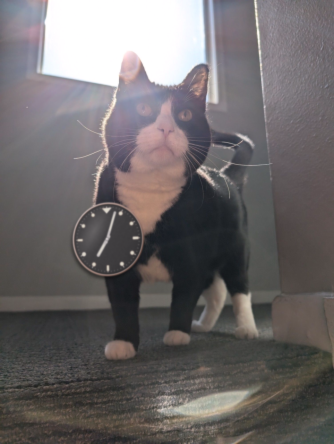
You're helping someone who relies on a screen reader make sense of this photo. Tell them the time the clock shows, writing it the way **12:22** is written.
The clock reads **7:03**
